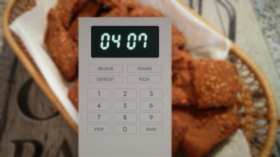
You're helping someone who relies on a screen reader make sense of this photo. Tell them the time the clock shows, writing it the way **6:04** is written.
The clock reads **4:07**
